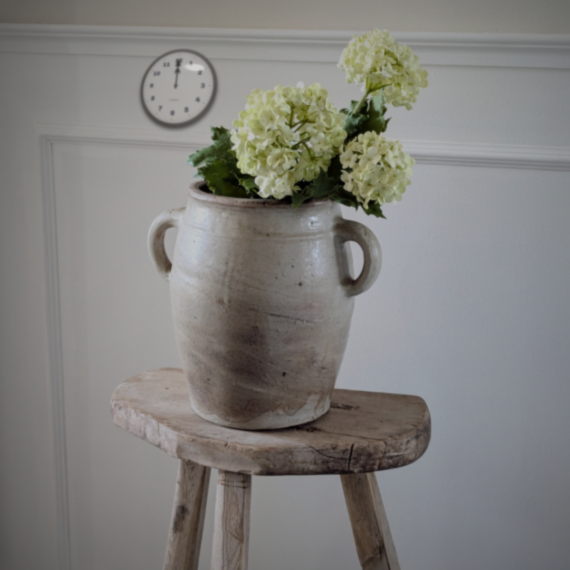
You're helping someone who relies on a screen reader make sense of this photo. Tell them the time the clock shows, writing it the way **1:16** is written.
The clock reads **12:00**
